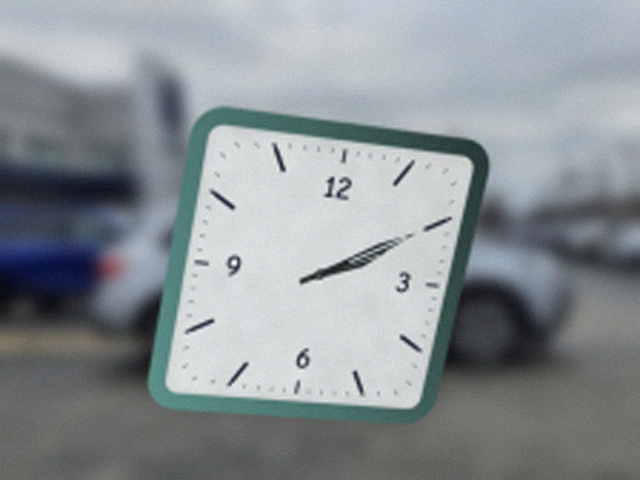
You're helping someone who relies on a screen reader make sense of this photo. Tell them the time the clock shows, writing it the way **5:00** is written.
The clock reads **2:10**
